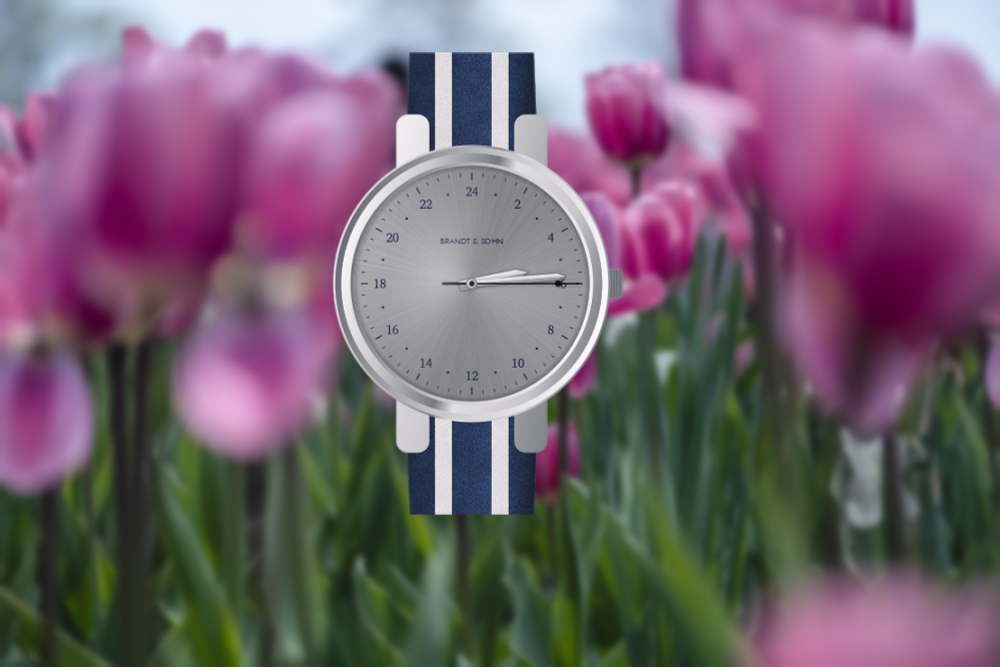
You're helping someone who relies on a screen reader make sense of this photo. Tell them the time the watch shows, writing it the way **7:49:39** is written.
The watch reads **5:14:15**
